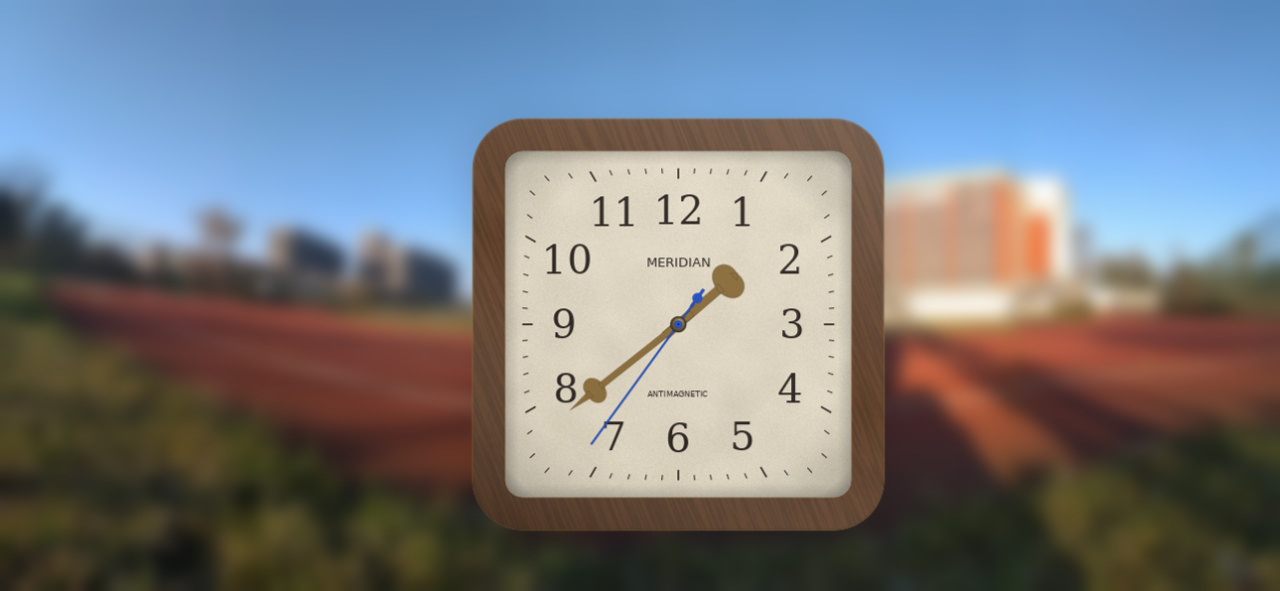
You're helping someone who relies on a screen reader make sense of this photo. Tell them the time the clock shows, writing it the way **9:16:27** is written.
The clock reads **1:38:36**
